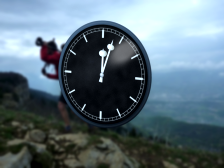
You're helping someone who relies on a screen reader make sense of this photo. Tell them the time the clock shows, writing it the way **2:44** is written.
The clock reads **12:03**
